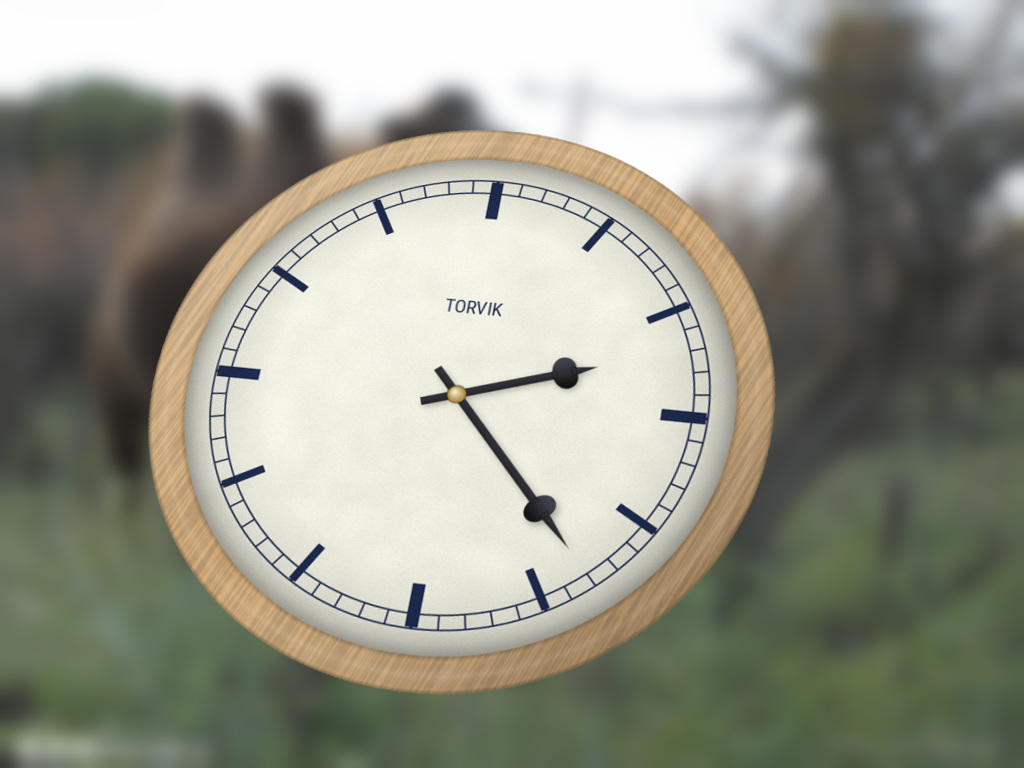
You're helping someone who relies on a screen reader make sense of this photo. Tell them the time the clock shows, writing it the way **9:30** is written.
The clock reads **2:23**
